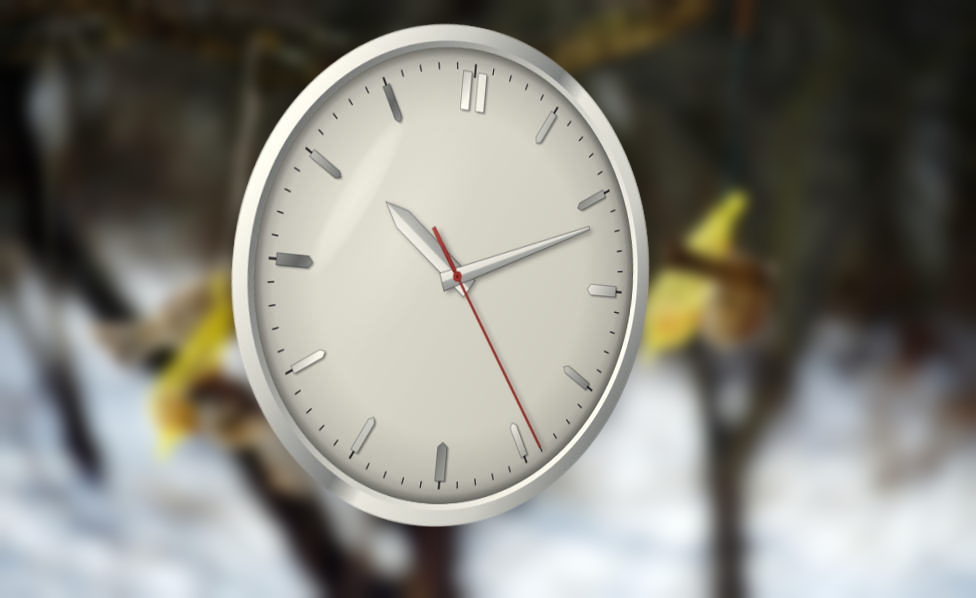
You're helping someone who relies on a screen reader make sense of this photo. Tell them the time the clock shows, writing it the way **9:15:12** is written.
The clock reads **10:11:24**
